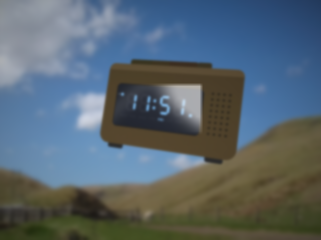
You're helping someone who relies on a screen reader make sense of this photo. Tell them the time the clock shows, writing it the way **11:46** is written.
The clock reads **11:51**
